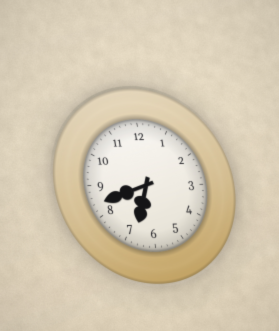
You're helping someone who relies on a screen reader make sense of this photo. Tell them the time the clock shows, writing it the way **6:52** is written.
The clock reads **6:42**
